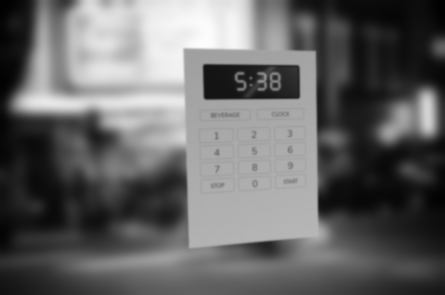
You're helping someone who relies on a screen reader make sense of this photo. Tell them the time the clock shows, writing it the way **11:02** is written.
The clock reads **5:38**
